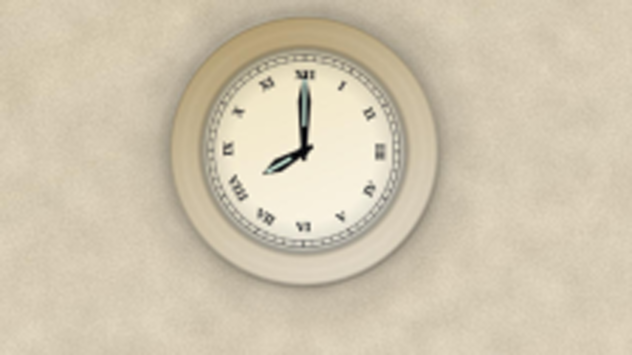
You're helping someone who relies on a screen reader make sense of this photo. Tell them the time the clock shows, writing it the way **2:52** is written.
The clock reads **8:00**
